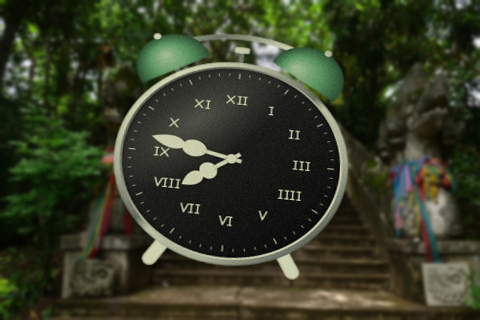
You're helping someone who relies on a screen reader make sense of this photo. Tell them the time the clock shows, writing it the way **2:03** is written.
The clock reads **7:47**
